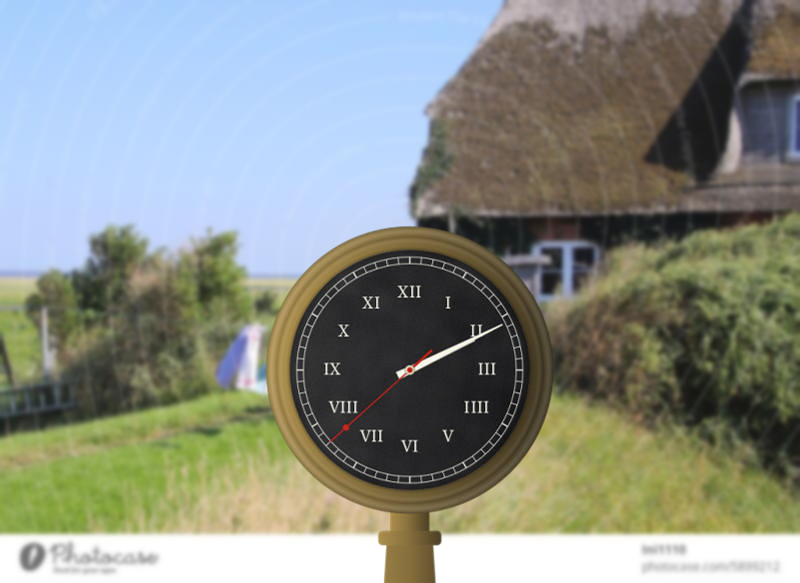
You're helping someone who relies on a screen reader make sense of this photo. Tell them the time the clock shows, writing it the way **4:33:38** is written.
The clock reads **2:10:38**
